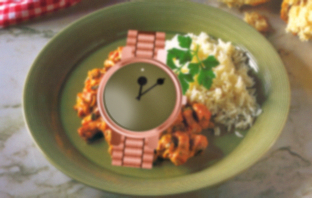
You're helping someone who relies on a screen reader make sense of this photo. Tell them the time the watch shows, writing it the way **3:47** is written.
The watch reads **12:08**
